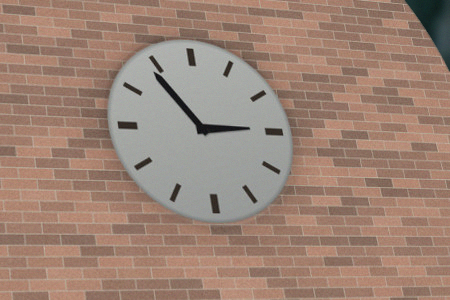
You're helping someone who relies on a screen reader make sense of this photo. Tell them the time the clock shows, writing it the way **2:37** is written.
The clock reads **2:54**
